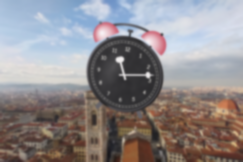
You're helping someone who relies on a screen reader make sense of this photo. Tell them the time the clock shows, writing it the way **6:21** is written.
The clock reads **11:13**
